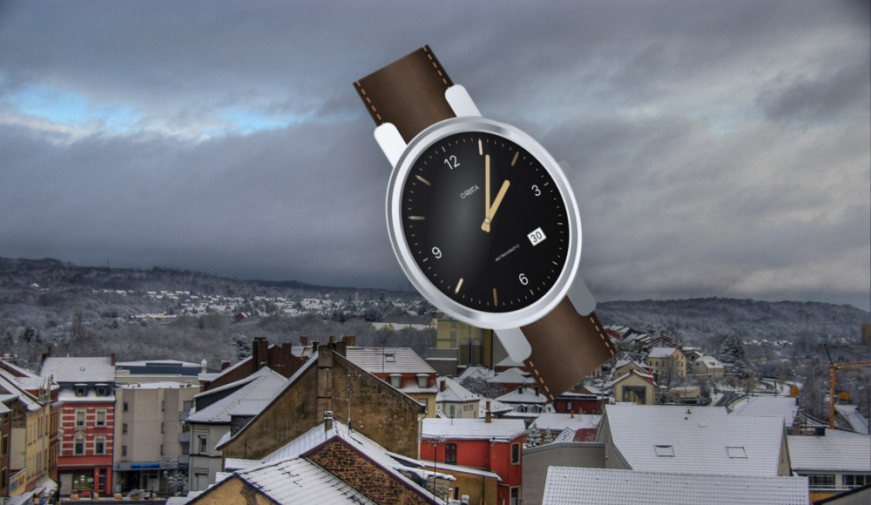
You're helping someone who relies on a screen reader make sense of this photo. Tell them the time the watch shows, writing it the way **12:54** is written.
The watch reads **2:06**
